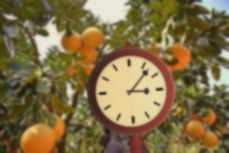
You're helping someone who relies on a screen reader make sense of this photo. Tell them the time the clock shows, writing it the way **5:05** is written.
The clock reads **3:07**
